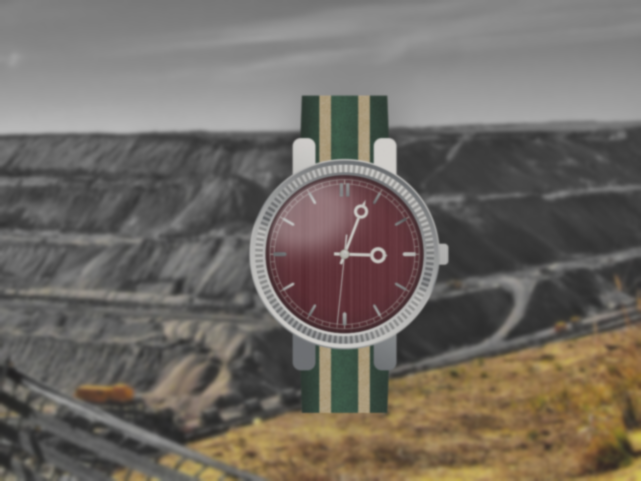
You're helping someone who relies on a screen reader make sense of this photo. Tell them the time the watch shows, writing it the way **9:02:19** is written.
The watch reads **3:03:31**
